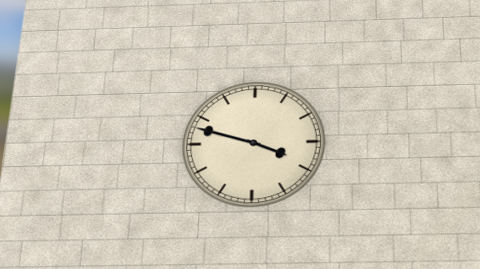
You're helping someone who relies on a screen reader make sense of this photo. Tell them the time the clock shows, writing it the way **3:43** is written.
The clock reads **3:48**
